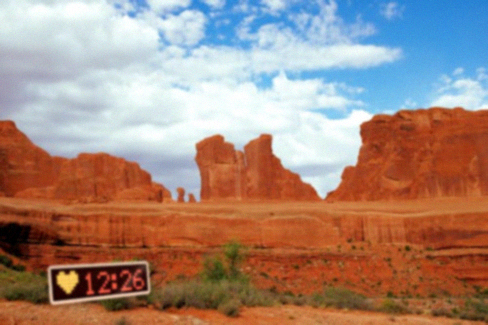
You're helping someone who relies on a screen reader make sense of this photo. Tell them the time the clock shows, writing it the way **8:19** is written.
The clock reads **12:26**
